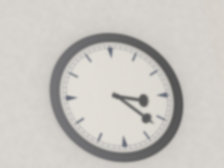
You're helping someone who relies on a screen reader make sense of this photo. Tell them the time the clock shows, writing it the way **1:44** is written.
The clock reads **3:22**
